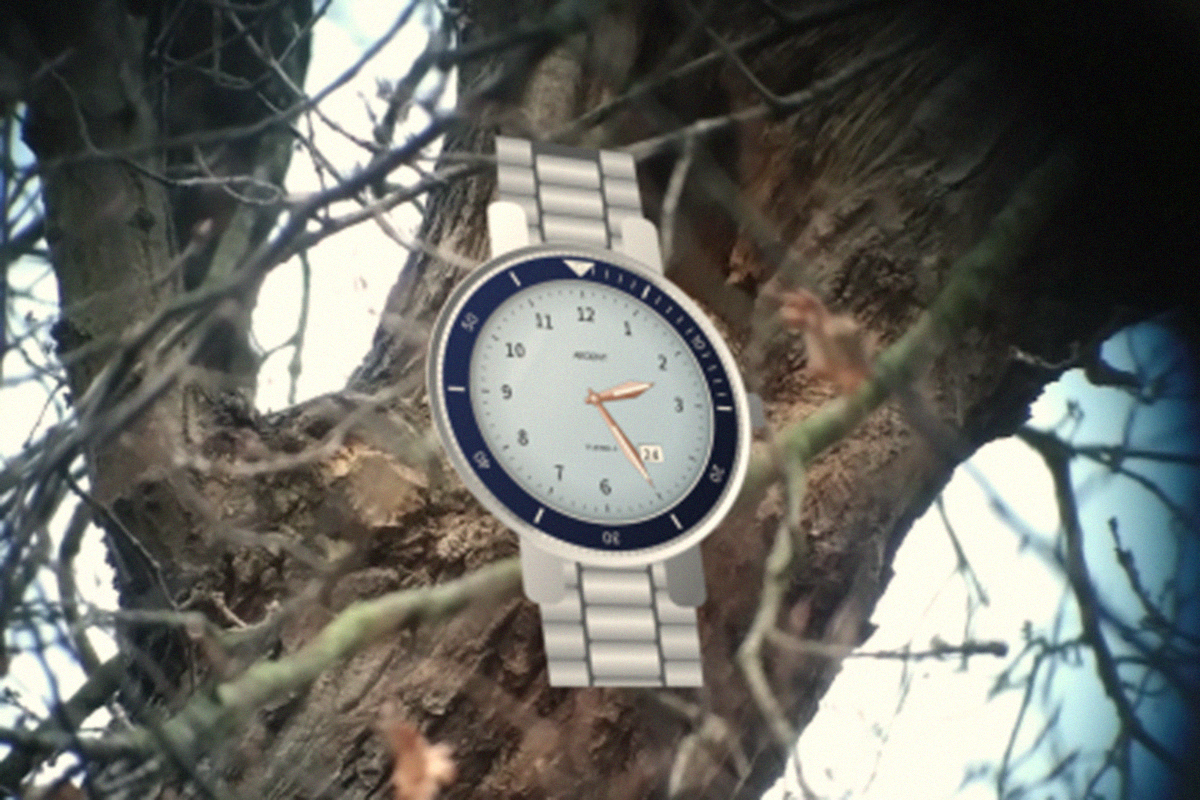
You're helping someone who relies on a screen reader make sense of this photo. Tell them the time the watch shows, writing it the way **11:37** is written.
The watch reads **2:25**
